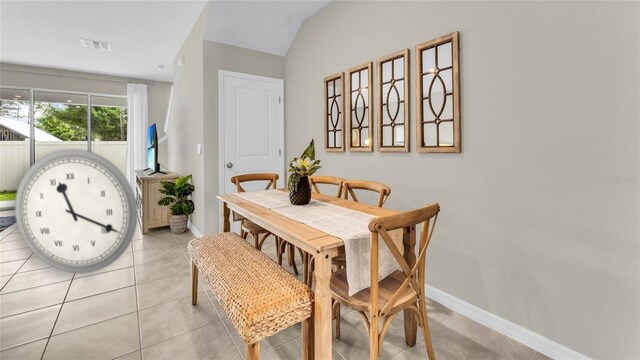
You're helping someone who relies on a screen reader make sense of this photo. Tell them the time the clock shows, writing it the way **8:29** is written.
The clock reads **11:19**
